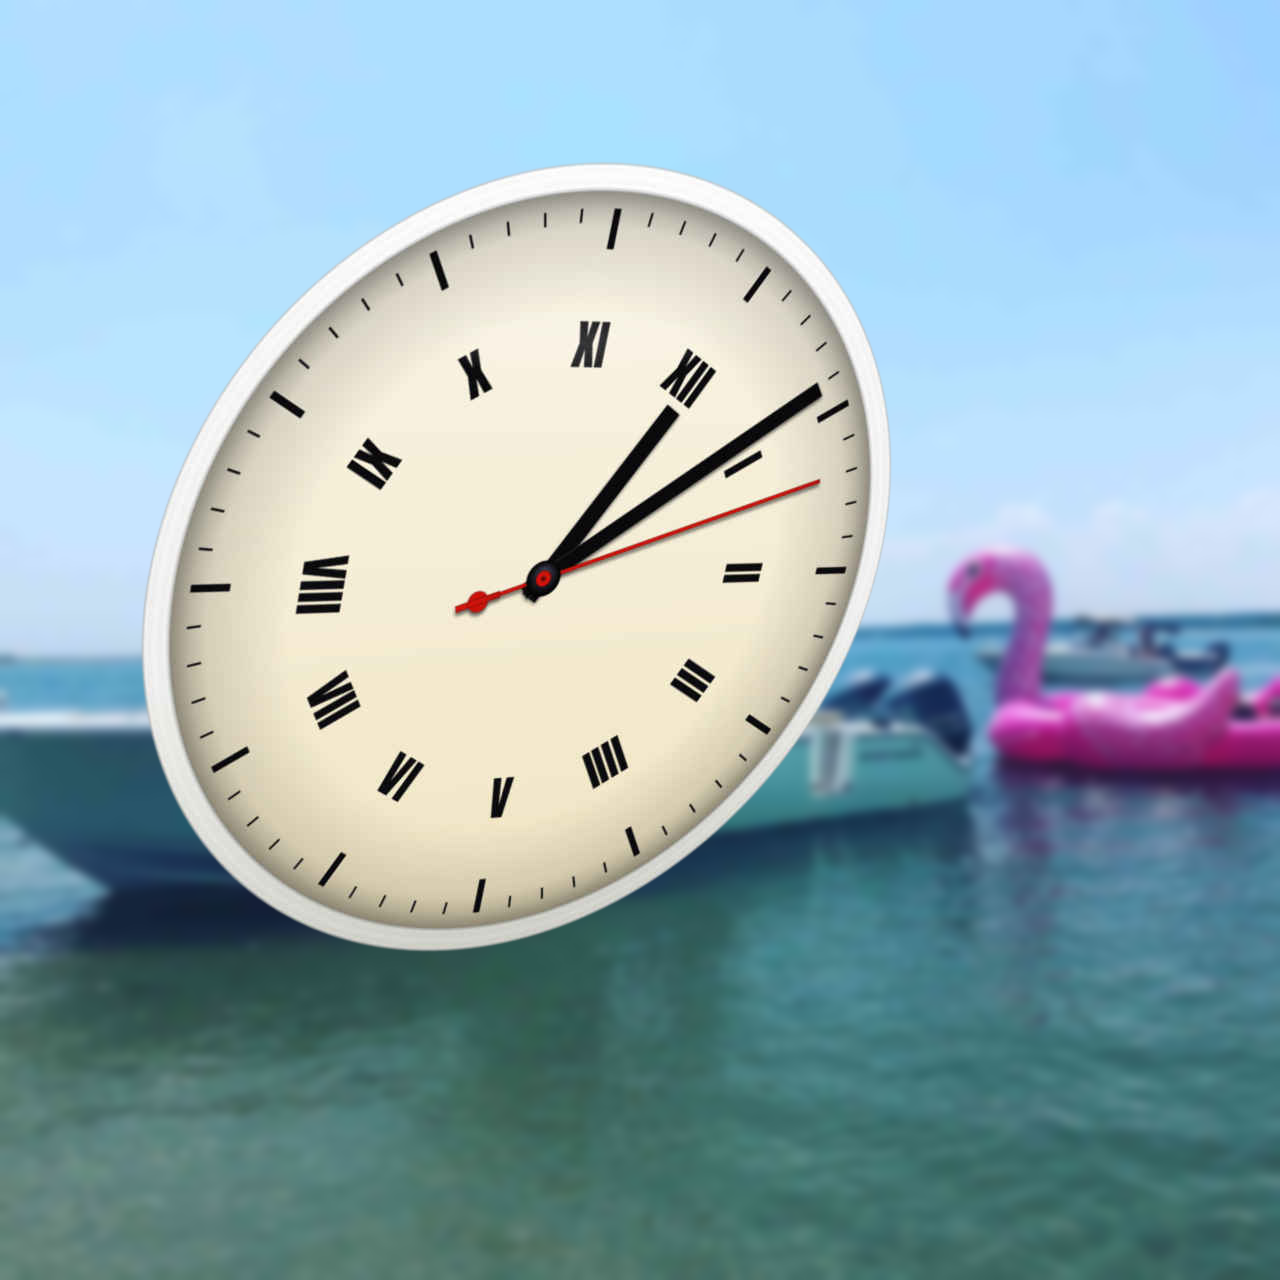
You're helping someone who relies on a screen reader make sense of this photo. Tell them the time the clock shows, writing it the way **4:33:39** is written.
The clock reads **12:04:07**
